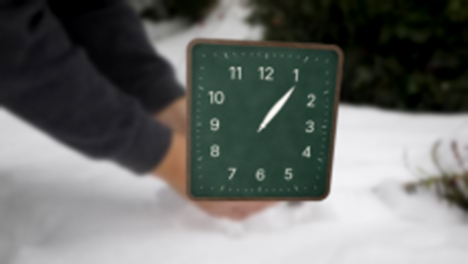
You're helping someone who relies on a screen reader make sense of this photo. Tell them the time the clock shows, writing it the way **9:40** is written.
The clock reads **1:06**
